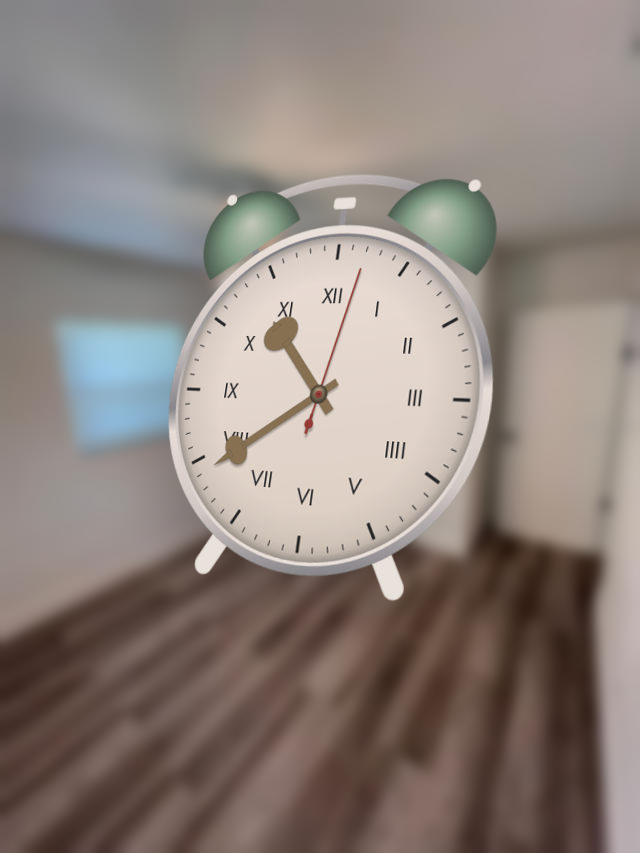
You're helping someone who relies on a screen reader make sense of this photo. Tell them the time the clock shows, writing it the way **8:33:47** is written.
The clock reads **10:39:02**
